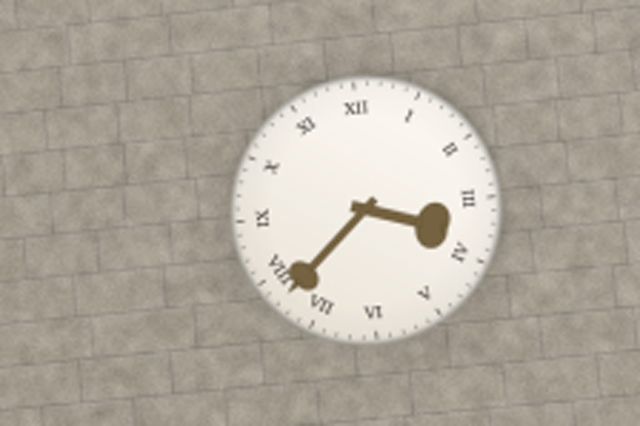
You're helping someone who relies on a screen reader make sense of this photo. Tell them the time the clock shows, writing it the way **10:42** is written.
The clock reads **3:38**
